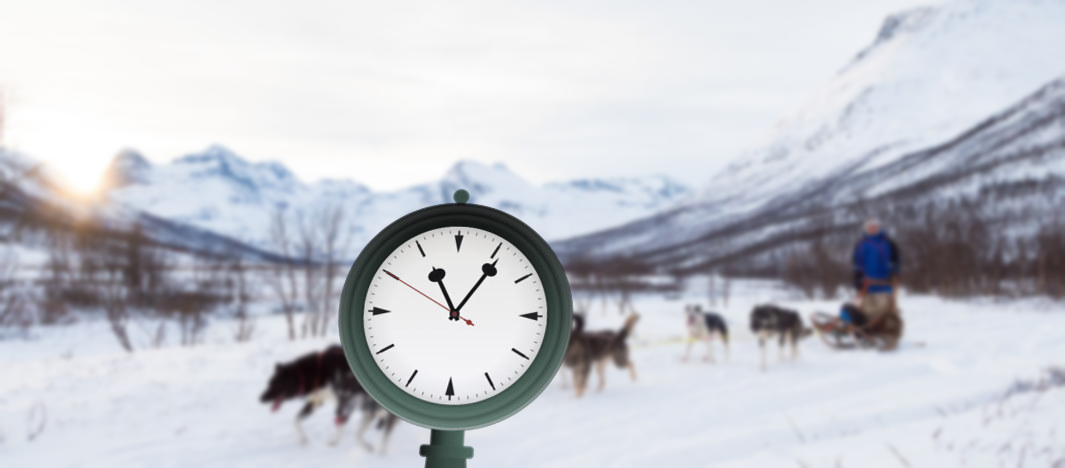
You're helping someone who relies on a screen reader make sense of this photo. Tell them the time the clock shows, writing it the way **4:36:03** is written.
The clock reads **11:05:50**
